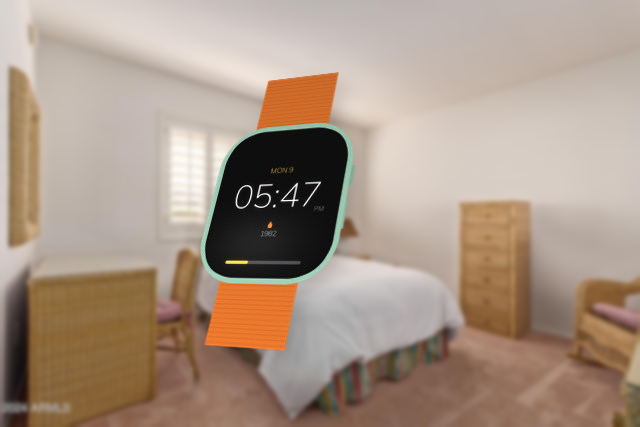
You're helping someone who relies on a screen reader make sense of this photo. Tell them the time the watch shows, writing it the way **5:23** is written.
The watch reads **5:47**
